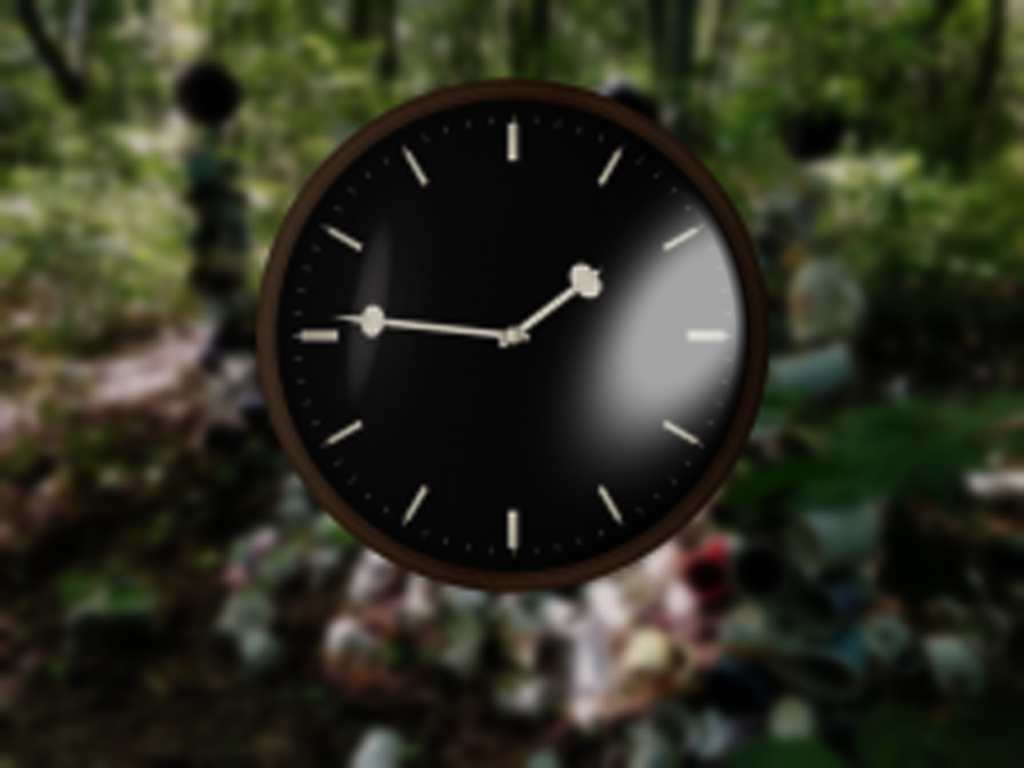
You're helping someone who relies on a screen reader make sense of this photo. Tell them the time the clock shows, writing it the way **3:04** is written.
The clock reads **1:46**
